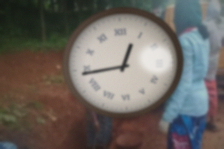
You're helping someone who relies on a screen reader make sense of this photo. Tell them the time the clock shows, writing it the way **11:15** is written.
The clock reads **12:44**
